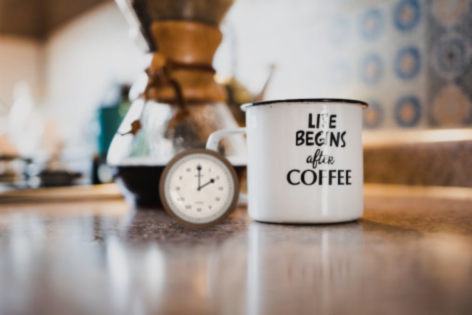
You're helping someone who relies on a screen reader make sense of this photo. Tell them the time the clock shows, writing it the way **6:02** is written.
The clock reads **2:00**
